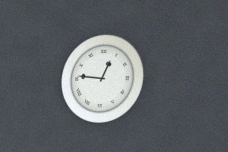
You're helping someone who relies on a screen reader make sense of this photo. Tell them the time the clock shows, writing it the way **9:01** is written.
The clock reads **12:46**
